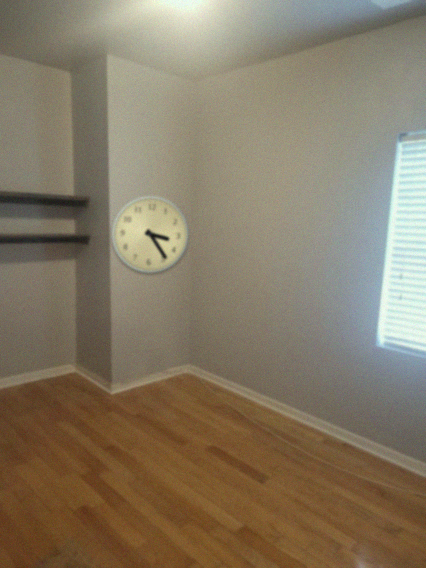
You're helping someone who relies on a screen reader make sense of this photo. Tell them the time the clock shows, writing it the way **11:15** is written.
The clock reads **3:24**
